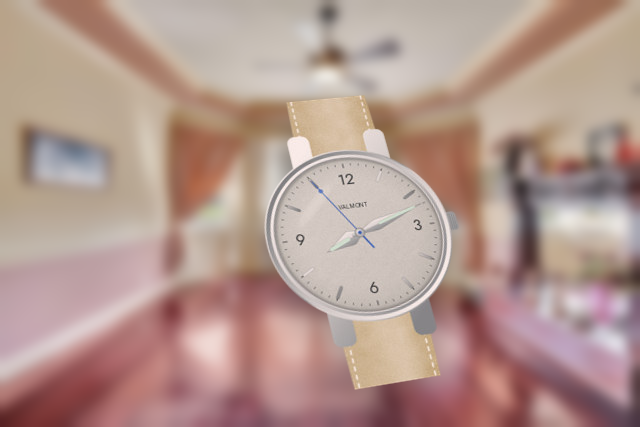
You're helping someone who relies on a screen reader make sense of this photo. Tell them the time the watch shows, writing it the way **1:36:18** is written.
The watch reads **8:11:55**
